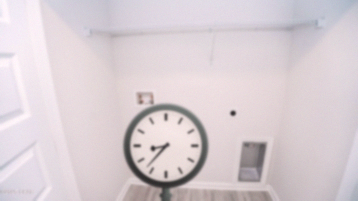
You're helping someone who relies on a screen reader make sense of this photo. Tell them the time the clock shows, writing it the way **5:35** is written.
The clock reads **8:37**
